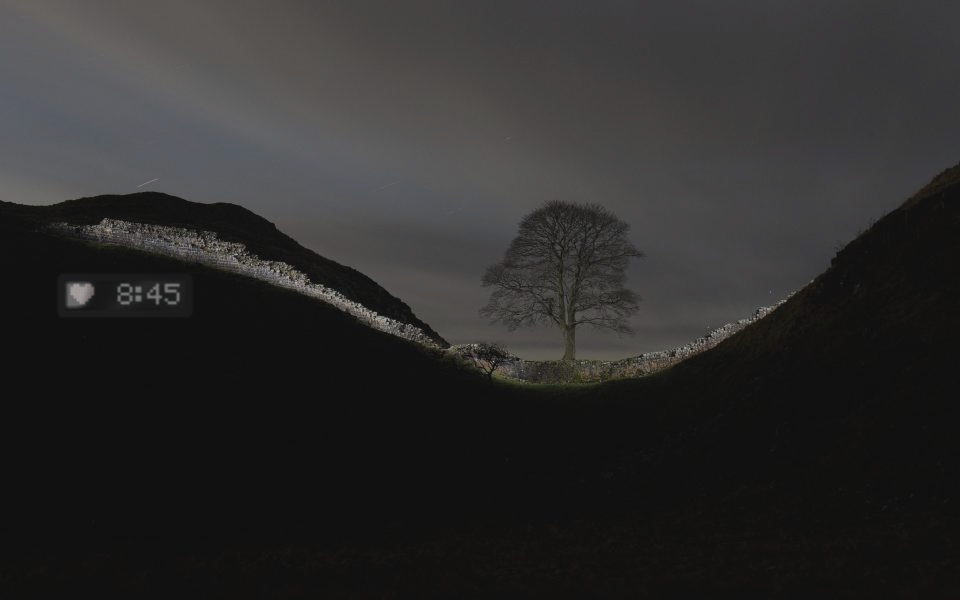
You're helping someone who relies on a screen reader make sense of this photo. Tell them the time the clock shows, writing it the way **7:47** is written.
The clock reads **8:45**
